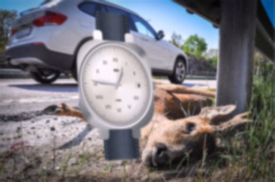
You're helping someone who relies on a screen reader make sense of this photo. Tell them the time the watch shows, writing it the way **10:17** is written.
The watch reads **12:46**
